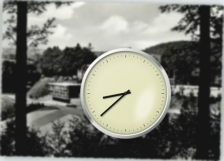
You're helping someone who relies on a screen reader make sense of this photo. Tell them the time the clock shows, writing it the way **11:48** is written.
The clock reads **8:38**
